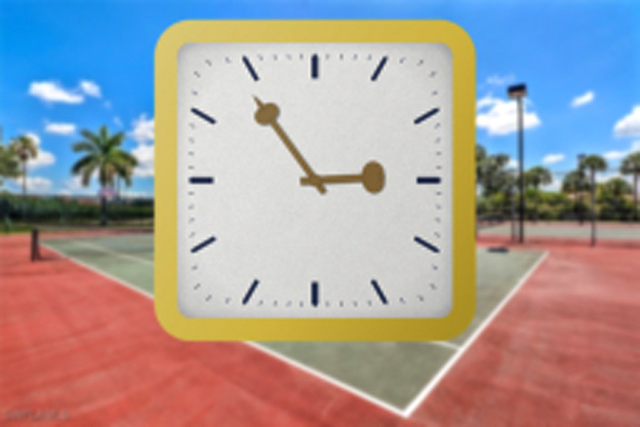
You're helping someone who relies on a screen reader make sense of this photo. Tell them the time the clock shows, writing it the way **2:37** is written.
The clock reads **2:54**
